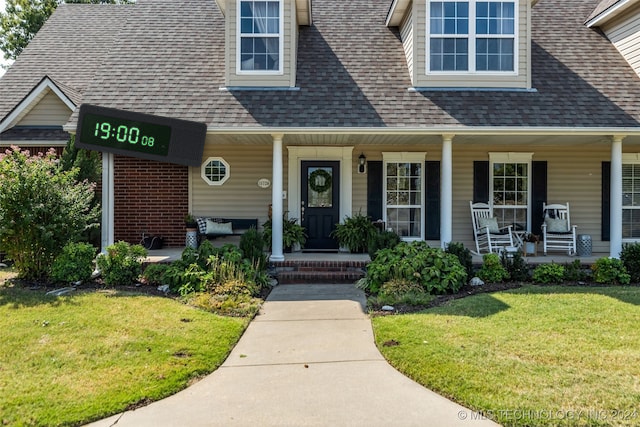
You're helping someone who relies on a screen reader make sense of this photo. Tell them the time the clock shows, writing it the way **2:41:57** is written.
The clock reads **19:00:08**
